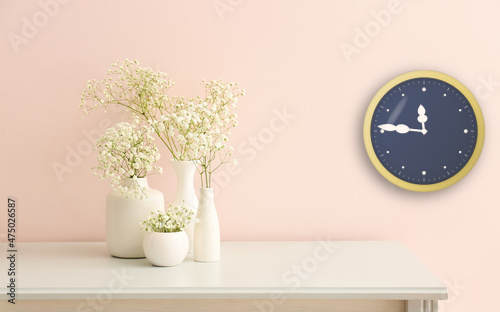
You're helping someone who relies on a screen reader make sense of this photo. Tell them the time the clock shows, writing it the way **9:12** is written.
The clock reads **11:46**
